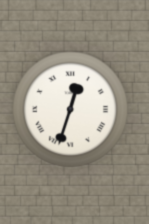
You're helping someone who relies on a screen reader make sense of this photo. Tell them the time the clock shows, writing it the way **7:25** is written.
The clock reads **12:33**
